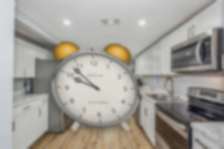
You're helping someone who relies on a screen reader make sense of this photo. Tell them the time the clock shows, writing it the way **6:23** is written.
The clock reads **9:53**
